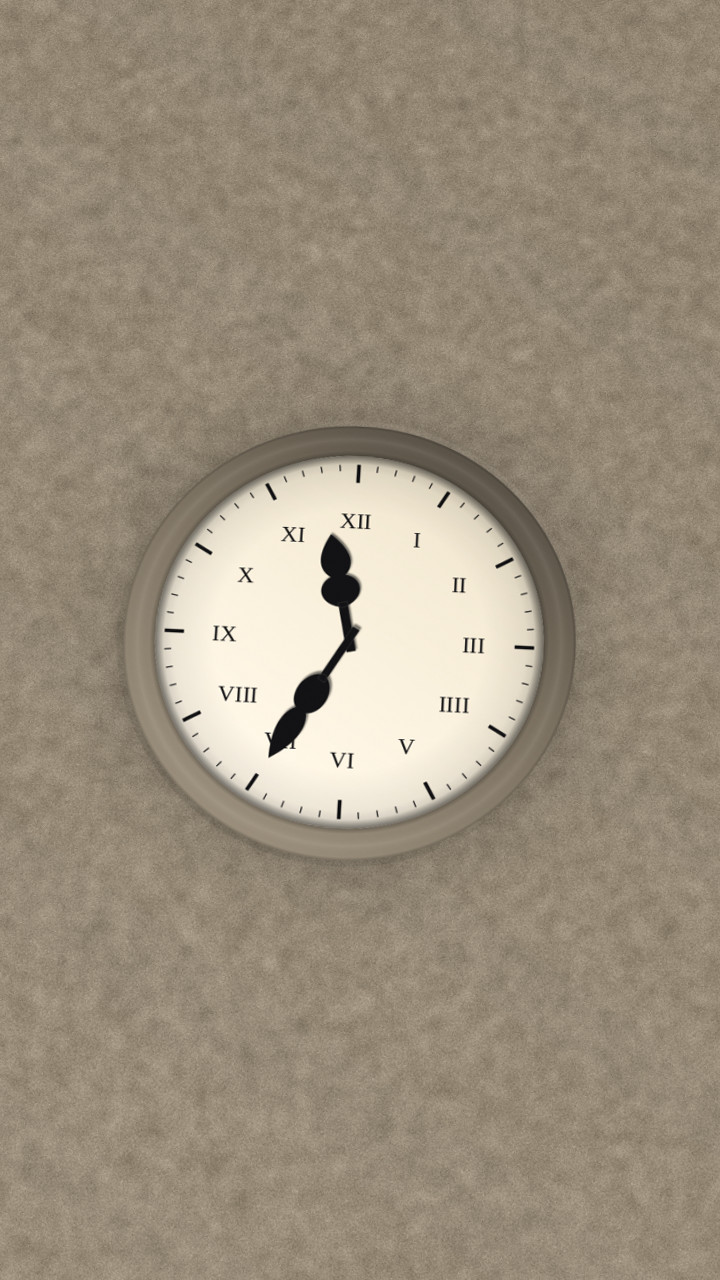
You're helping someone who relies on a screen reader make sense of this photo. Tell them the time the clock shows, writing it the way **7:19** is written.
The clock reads **11:35**
